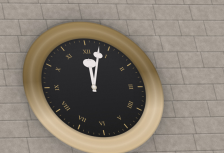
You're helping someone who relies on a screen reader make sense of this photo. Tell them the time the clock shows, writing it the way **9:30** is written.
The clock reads **12:03**
